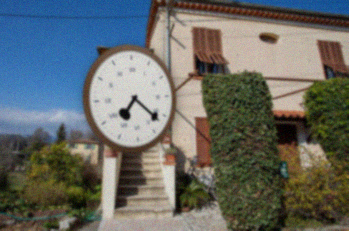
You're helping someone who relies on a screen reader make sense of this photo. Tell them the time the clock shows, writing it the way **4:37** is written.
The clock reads **7:22**
